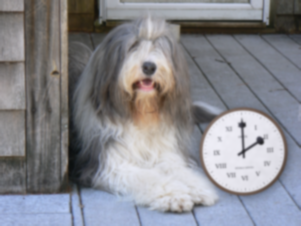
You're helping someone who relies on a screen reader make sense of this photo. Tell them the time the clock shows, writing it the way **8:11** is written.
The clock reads **2:00**
